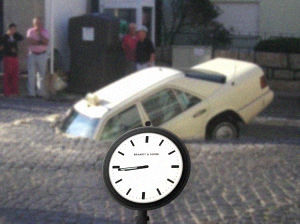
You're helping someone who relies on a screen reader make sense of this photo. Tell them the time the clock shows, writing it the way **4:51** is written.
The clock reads **8:44**
